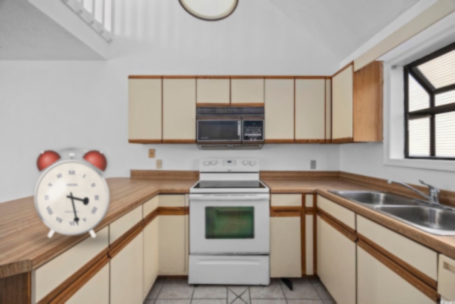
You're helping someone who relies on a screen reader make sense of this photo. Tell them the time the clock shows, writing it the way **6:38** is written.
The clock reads **3:28**
